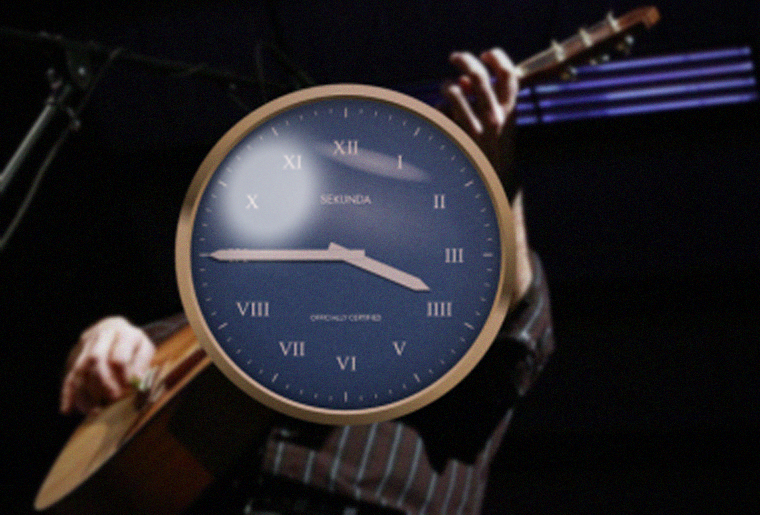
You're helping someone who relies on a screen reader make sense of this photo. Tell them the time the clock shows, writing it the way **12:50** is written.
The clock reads **3:45**
